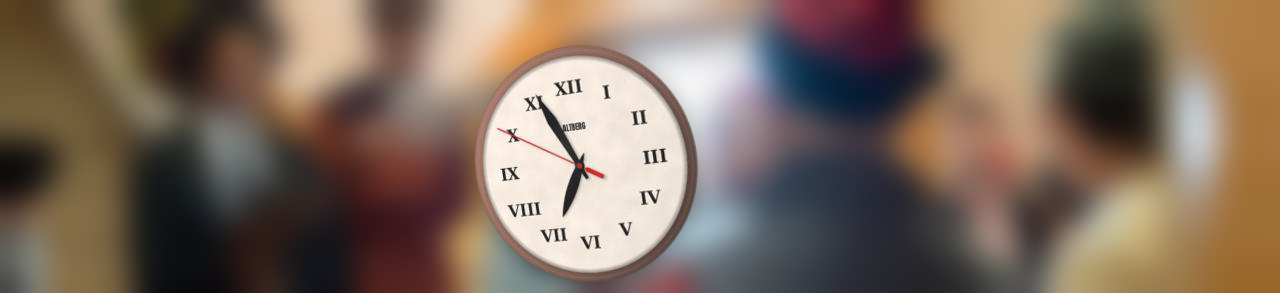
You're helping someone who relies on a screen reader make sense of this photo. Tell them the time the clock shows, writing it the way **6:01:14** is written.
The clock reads **6:55:50**
